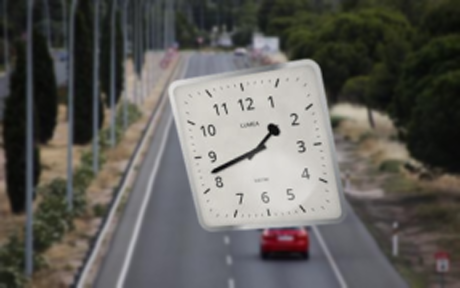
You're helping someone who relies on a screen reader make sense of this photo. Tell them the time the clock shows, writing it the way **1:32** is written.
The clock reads **1:42**
